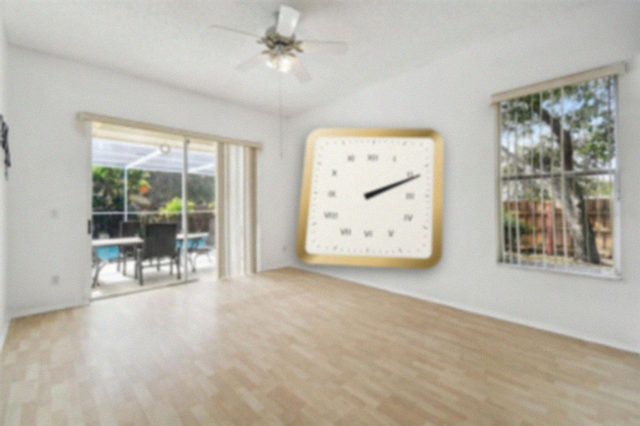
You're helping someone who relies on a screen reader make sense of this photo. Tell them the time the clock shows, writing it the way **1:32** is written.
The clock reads **2:11**
